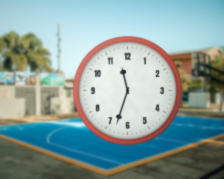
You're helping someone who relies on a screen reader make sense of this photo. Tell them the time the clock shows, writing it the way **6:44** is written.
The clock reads **11:33**
